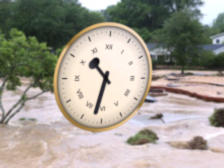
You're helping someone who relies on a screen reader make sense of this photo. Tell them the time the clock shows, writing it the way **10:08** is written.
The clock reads **10:32**
